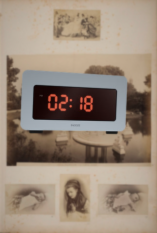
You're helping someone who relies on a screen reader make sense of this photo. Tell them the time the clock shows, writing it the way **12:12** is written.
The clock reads **2:18**
